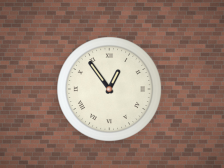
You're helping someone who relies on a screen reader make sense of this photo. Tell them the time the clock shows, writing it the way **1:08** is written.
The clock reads **12:54**
